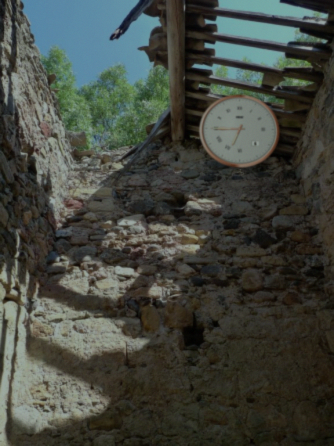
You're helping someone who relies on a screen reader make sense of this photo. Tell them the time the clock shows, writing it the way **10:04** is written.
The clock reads **6:45**
